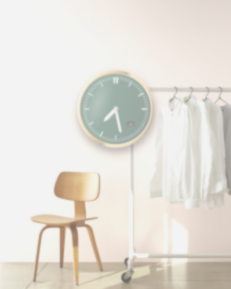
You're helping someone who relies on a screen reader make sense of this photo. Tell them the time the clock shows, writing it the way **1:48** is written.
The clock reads **7:28**
